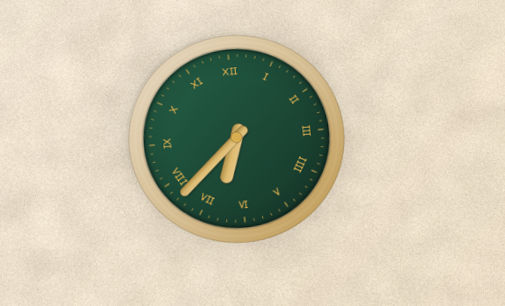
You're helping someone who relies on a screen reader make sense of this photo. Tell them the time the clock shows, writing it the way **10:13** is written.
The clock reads **6:38**
